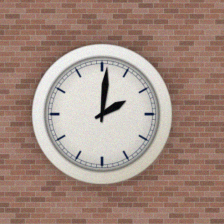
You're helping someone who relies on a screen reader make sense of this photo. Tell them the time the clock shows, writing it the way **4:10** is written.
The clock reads **2:01**
